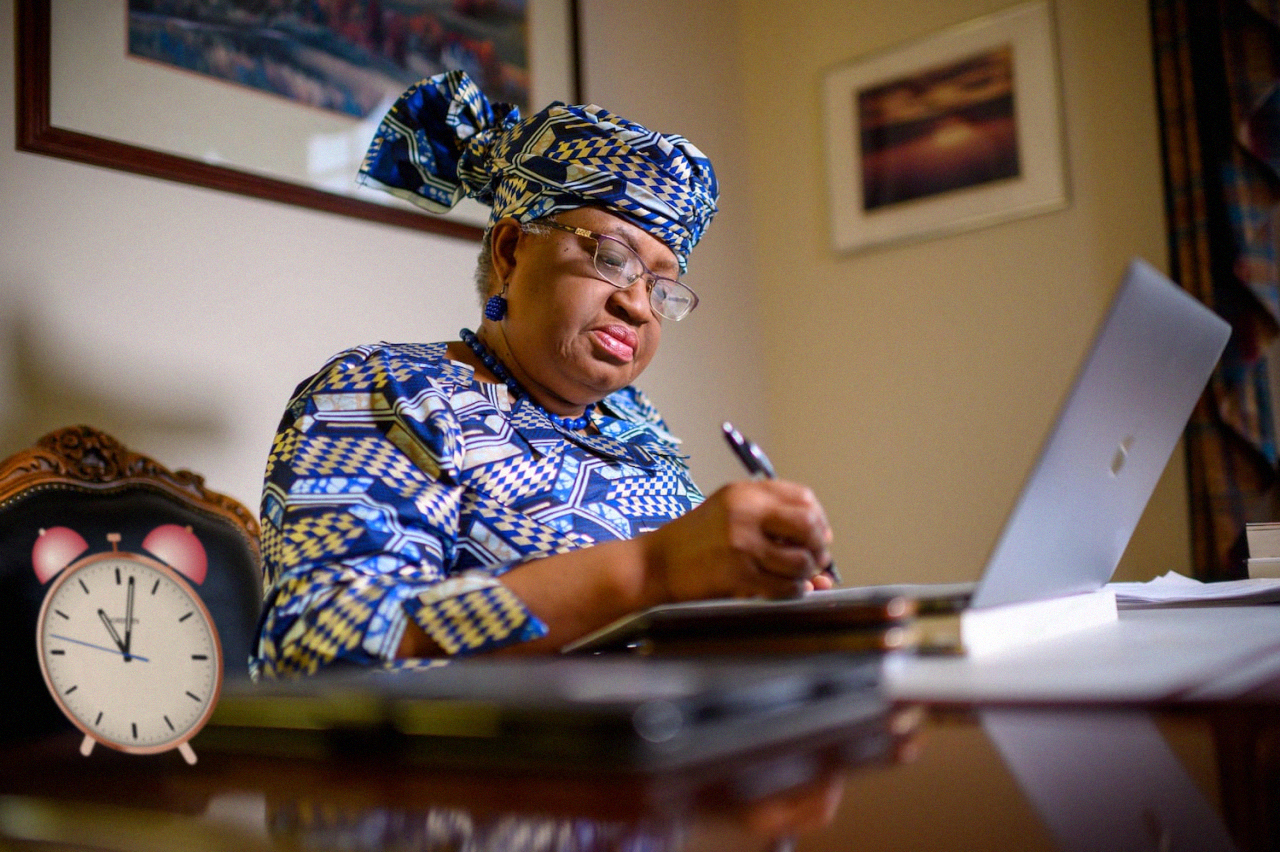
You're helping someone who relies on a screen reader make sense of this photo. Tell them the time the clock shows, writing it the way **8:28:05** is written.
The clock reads **11:01:47**
